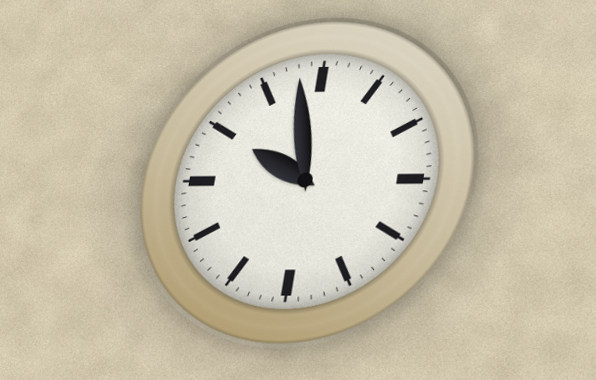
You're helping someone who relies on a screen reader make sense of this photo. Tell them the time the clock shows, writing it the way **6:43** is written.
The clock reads **9:58**
